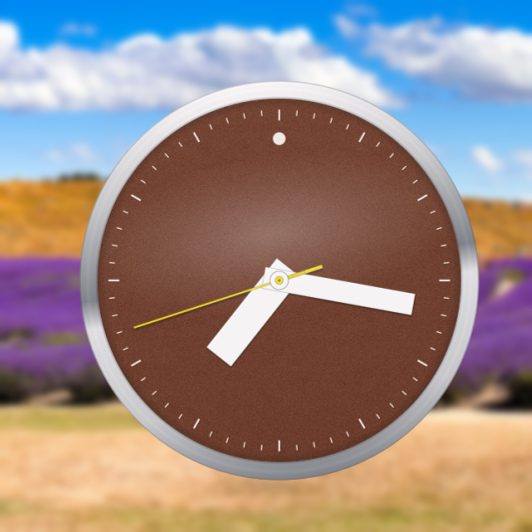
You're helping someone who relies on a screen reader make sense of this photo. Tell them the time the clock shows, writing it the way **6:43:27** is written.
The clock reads **7:16:42**
